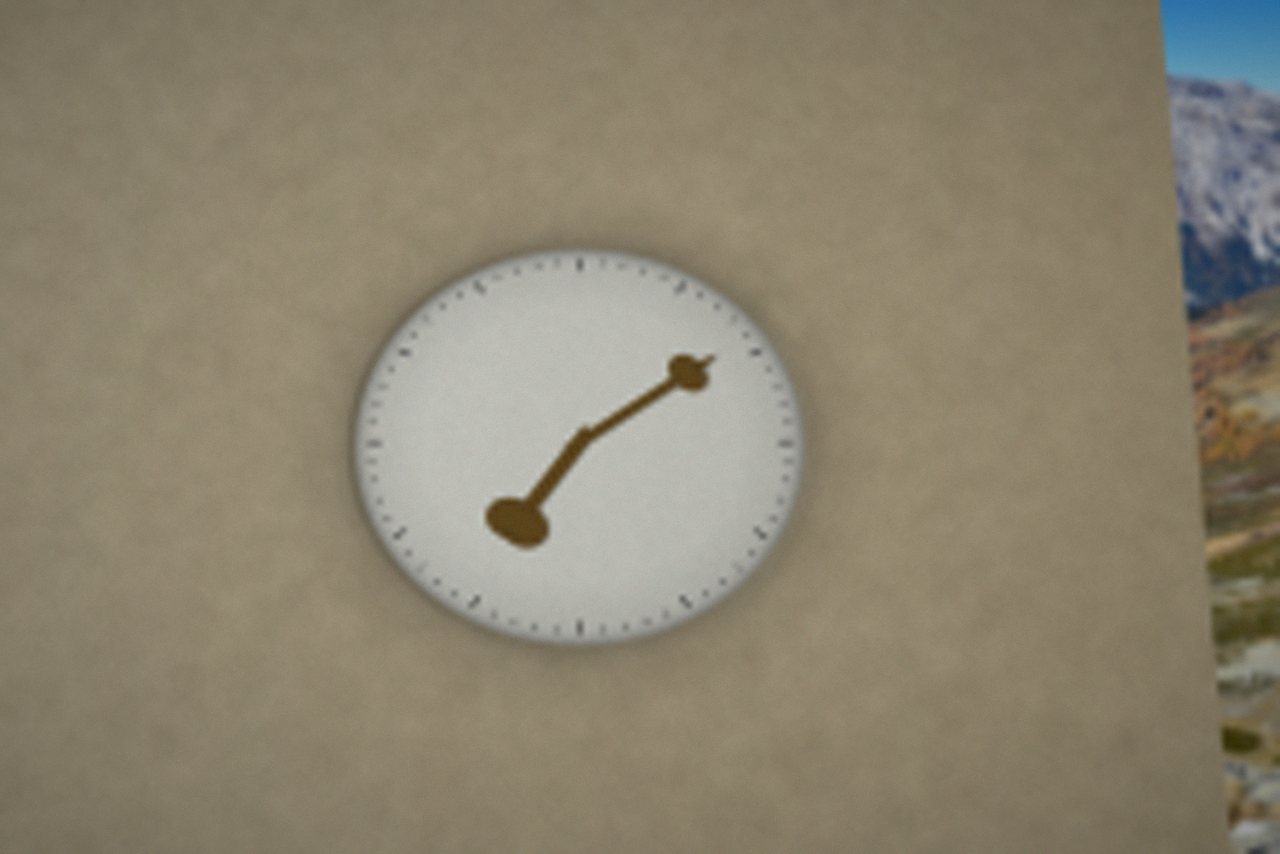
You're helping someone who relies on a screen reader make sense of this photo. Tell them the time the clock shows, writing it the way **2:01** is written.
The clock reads **7:09**
